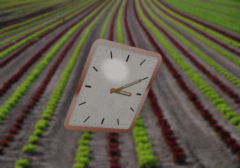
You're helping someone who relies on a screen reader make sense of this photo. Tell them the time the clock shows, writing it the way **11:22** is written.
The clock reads **3:10**
